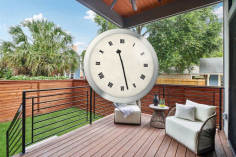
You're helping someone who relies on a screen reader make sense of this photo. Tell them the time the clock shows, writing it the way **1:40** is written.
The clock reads **11:28**
